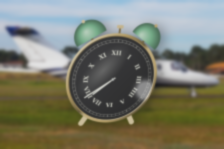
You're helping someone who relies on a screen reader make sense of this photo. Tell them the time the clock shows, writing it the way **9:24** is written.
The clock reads **7:39**
